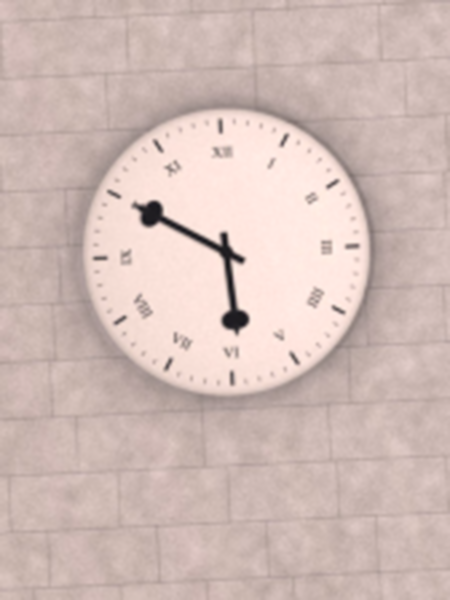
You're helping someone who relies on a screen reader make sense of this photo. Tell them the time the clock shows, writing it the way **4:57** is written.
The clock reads **5:50**
